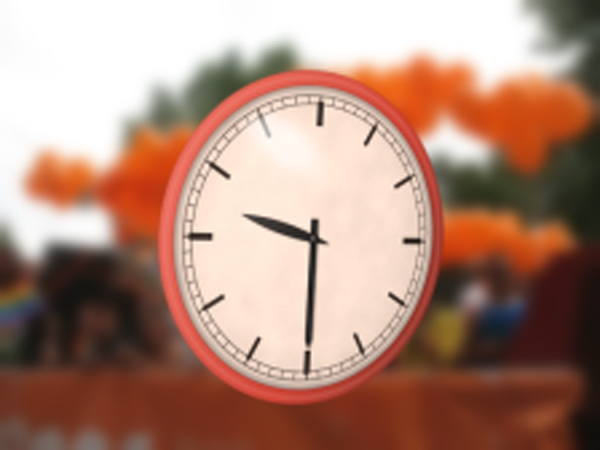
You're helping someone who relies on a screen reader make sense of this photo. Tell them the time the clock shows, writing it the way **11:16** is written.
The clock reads **9:30**
